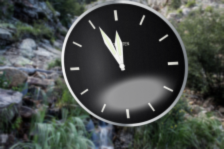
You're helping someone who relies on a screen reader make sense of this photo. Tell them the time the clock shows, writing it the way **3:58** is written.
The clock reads **11:56**
